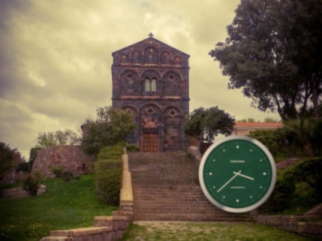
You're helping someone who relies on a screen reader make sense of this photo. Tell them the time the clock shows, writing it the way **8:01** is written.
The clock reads **3:38**
